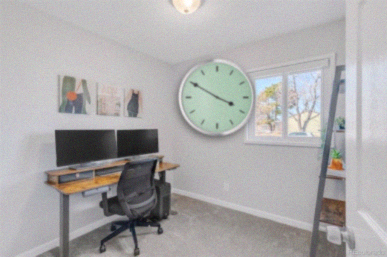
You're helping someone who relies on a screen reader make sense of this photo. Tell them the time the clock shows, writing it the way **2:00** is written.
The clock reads **3:50**
